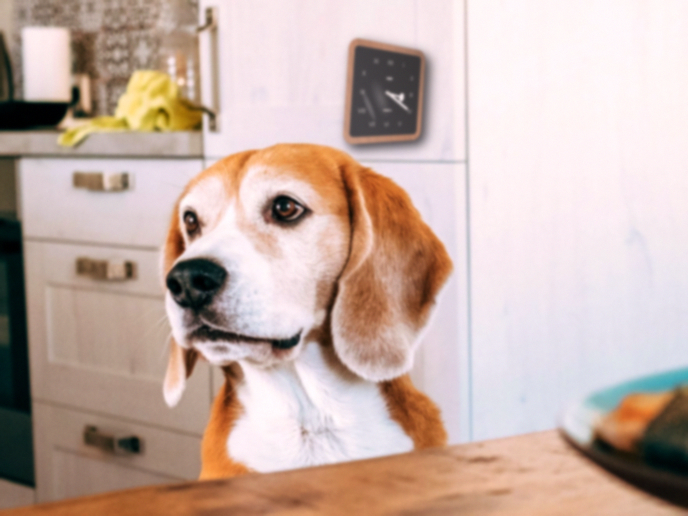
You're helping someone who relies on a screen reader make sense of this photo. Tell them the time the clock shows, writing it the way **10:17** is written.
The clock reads **3:20**
